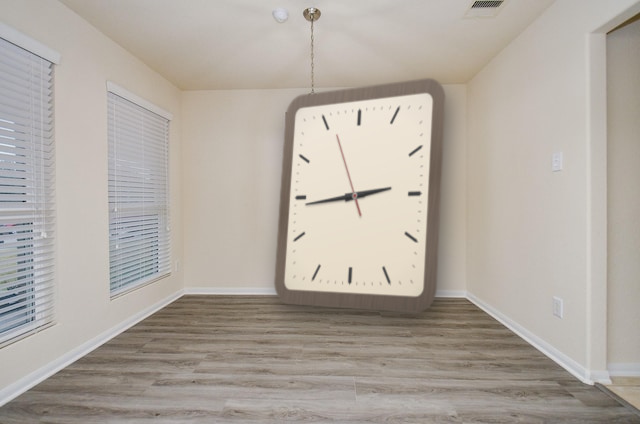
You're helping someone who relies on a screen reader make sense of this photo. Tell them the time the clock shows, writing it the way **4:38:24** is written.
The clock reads **2:43:56**
